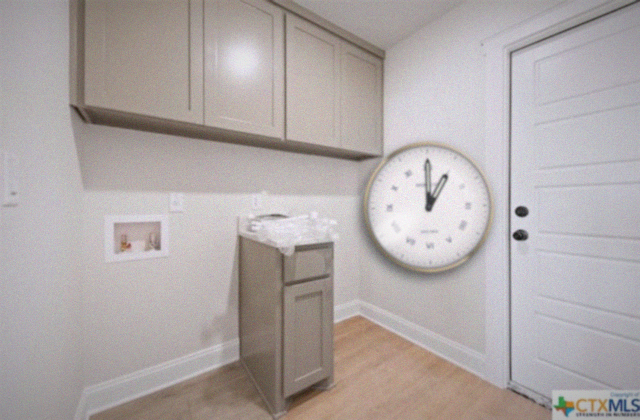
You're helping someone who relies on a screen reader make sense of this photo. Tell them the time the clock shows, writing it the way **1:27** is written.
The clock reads **1:00**
